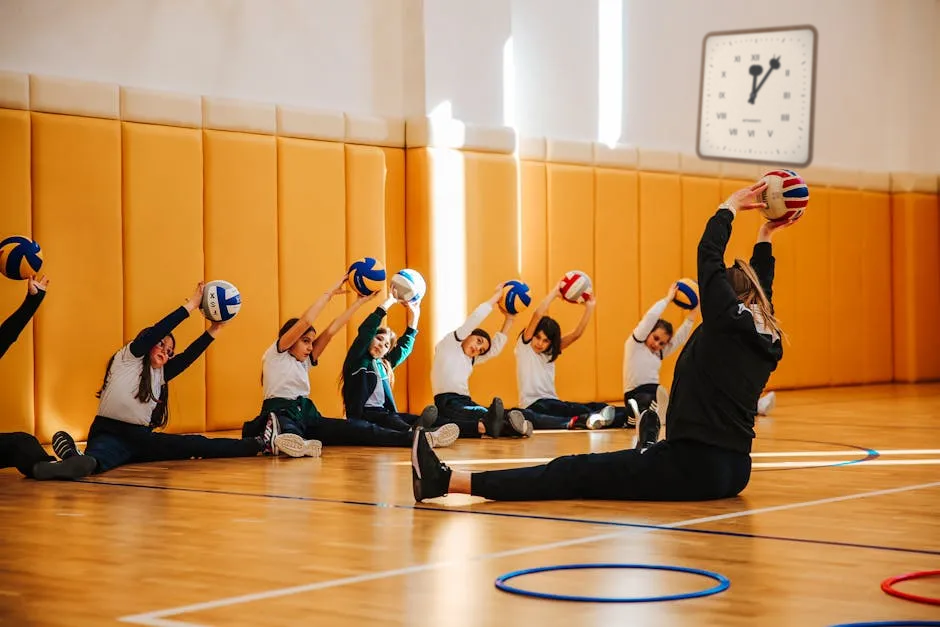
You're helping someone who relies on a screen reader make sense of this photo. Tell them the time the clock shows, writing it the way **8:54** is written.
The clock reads **12:06**
